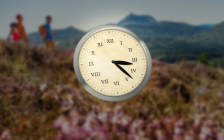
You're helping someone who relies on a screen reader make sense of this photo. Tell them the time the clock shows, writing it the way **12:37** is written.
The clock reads **3:23**
